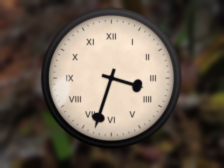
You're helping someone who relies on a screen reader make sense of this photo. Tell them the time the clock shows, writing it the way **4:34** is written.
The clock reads **3:33**
